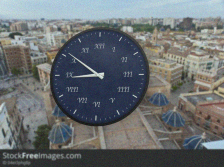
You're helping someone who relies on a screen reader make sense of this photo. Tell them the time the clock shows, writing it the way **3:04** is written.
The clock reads **8:51**
